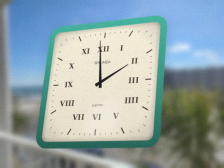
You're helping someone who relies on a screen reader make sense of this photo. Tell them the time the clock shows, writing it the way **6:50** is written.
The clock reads **1:59**
